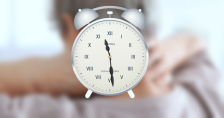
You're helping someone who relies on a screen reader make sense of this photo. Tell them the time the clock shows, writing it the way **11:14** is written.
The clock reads **11:29**
